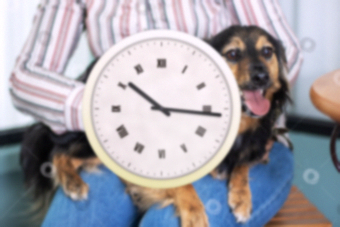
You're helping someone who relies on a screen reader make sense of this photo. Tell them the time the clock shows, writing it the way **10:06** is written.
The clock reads **10:16**
